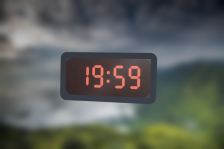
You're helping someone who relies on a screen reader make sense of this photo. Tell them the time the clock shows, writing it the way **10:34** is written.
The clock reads **19:59**
